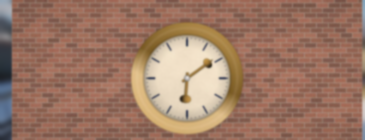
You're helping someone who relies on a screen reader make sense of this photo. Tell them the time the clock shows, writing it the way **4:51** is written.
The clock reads **6:09**
